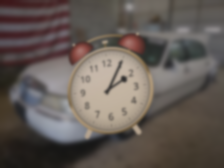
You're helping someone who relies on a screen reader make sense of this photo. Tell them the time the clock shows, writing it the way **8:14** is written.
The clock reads **2:05**
